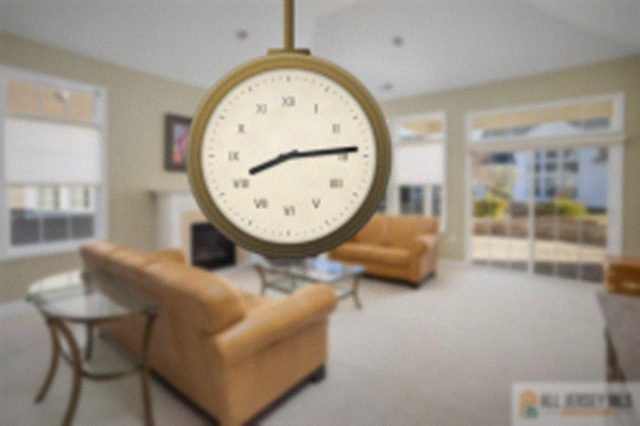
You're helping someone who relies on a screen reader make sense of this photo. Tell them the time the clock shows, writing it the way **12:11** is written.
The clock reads **8:14**
